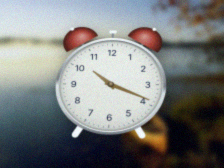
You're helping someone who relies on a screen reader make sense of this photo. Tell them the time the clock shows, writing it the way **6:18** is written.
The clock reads **10:19**
